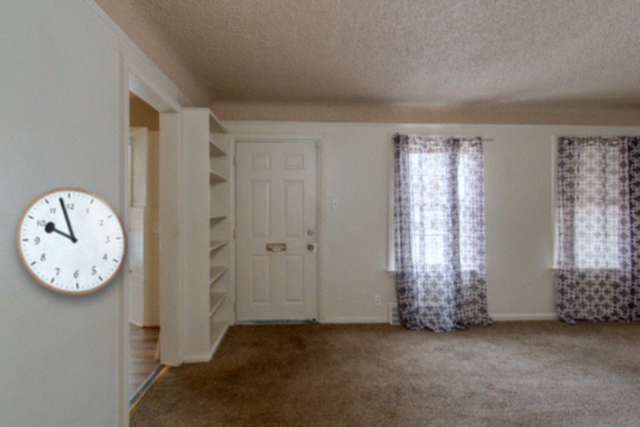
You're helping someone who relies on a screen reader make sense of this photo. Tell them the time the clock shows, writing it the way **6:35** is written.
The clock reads **9:58**
